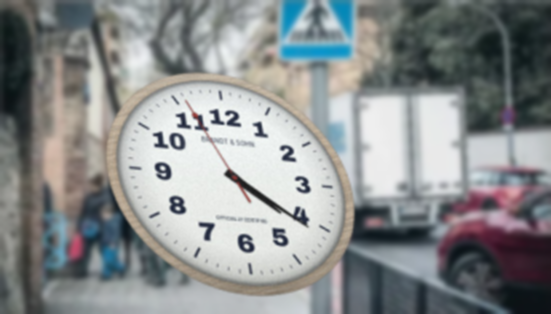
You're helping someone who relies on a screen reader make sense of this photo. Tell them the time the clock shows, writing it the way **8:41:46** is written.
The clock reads **4:20:56**
